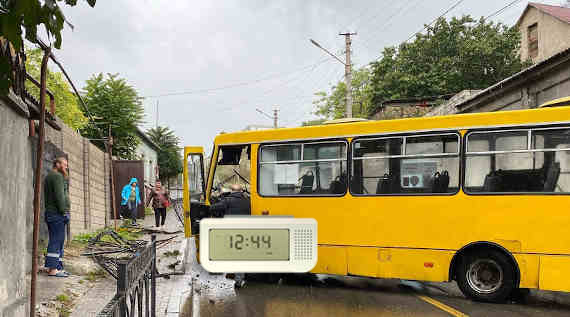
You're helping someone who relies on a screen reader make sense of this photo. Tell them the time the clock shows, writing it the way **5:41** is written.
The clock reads **12:44**
